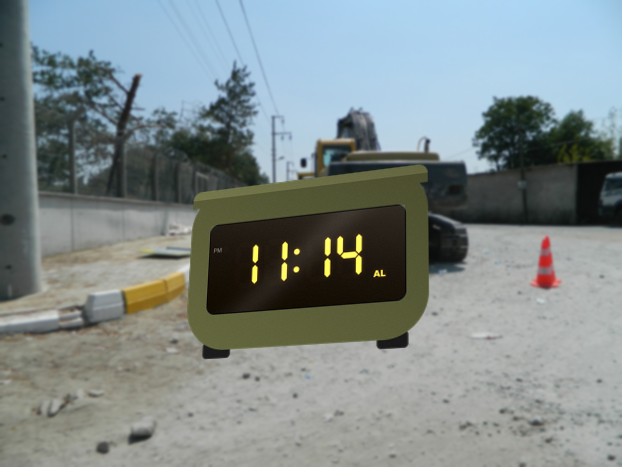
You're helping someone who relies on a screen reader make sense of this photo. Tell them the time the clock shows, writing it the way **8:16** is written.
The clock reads **11:14**
